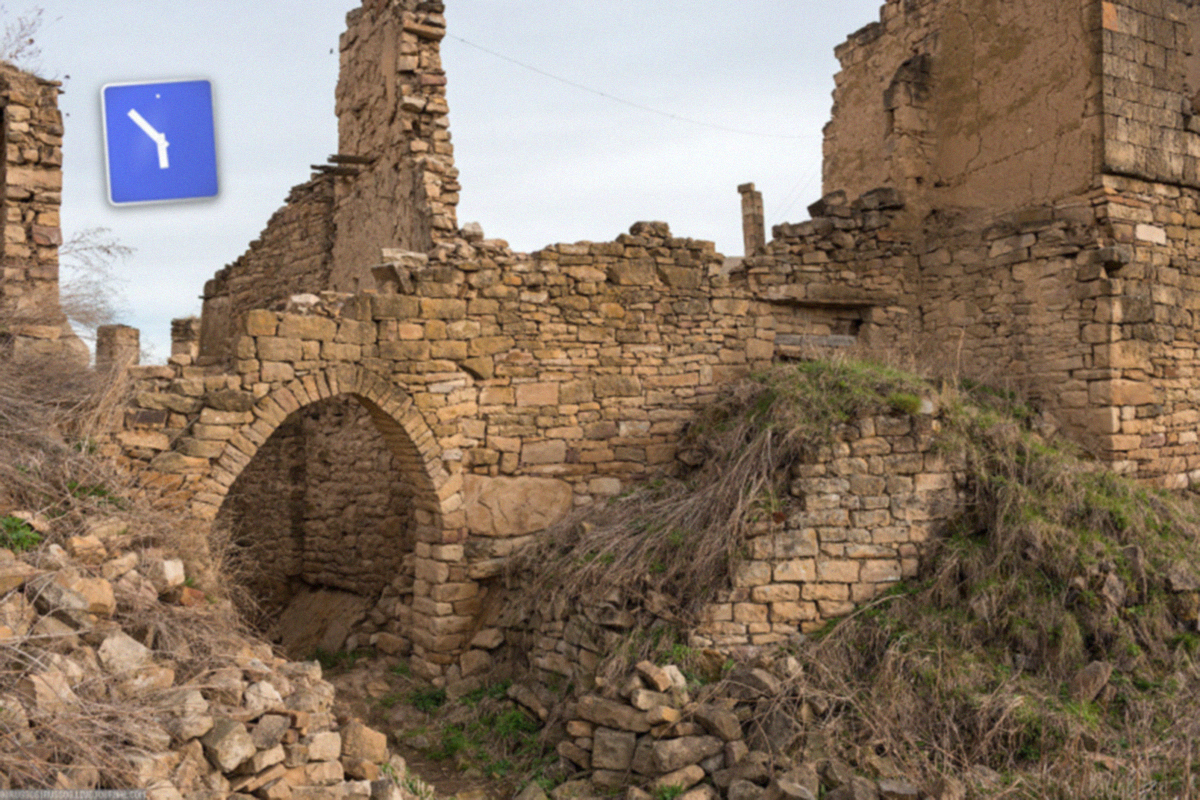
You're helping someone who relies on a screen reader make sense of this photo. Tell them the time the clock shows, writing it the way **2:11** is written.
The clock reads **5:53**
